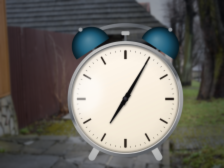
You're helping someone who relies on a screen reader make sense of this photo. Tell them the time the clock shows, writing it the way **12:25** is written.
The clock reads **7:05**
